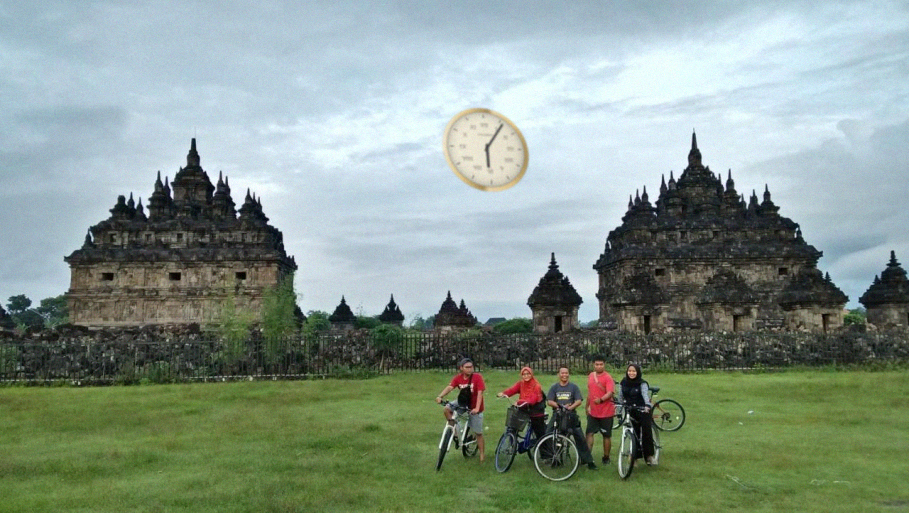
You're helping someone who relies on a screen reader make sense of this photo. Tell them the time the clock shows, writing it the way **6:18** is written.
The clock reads **6:06**
